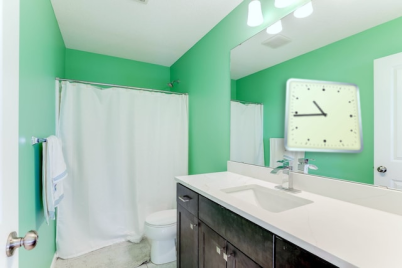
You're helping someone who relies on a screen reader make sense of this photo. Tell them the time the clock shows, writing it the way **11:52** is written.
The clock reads **10:44**
